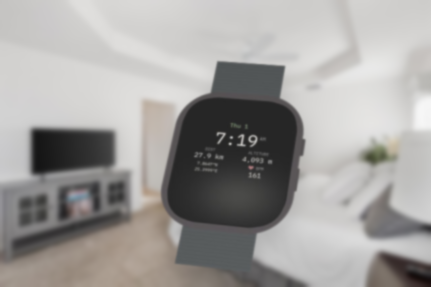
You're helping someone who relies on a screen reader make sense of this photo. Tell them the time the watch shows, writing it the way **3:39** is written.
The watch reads **7:19**
